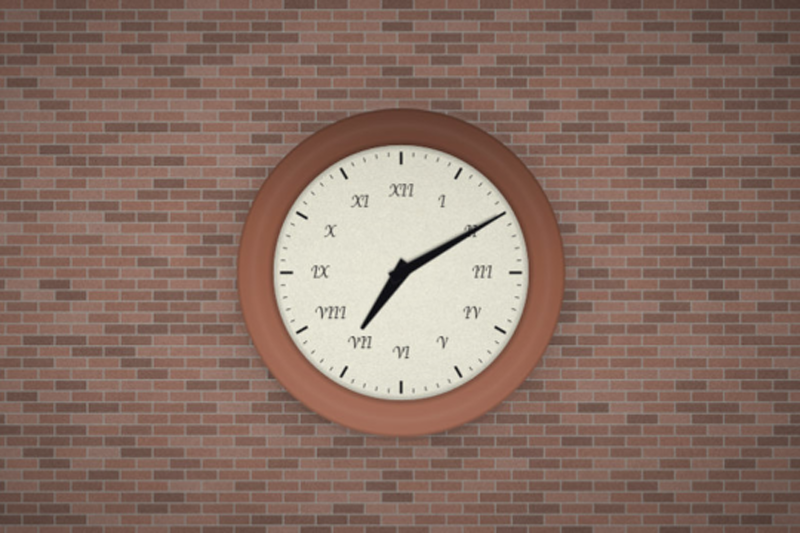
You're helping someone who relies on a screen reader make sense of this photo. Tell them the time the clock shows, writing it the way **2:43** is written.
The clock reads **7:10**
